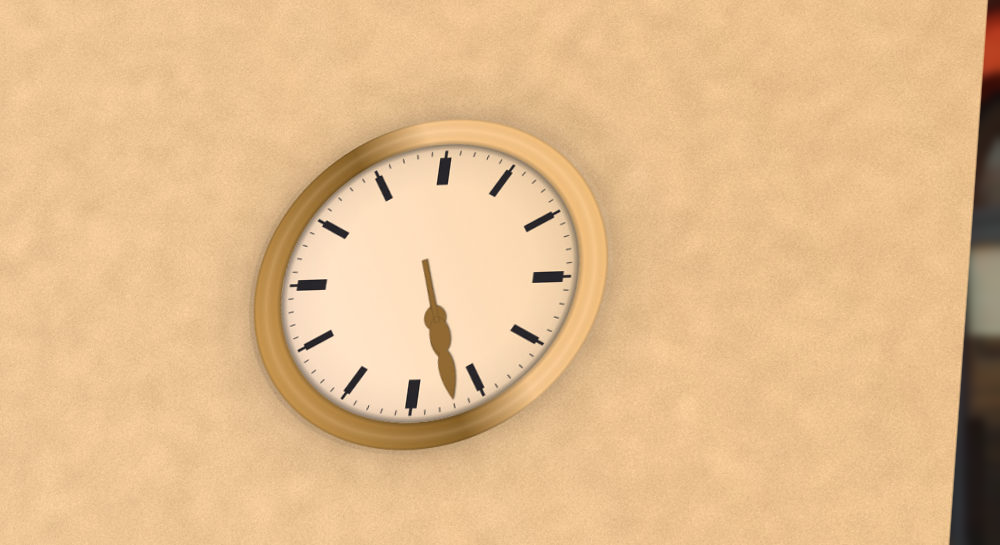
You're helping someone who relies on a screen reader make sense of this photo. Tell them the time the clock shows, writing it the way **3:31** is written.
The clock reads **5:27**
